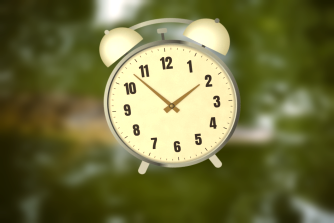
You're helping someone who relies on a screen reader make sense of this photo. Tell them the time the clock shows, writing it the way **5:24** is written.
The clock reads **1:53**
